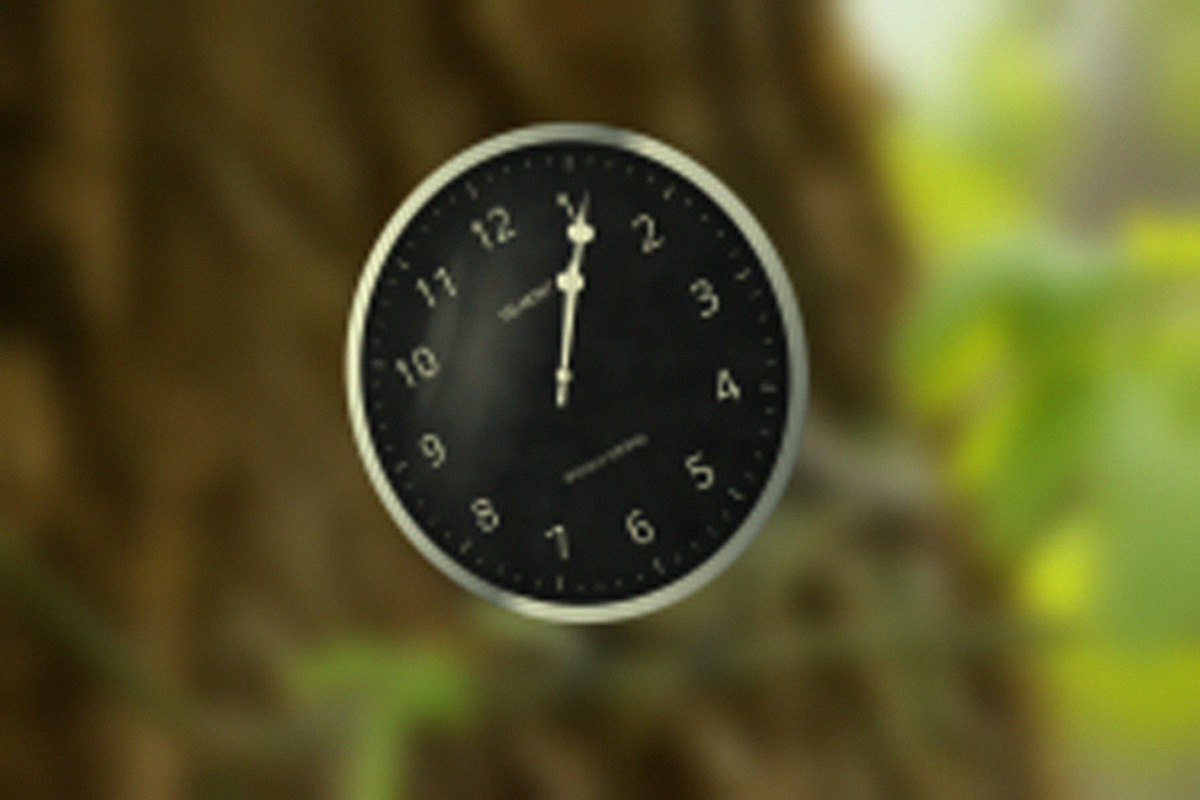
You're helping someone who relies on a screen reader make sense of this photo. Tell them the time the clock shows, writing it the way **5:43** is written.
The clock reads **1:06**
